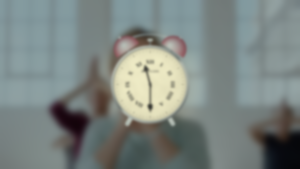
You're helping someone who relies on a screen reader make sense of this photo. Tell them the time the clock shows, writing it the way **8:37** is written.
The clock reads **11:30**
